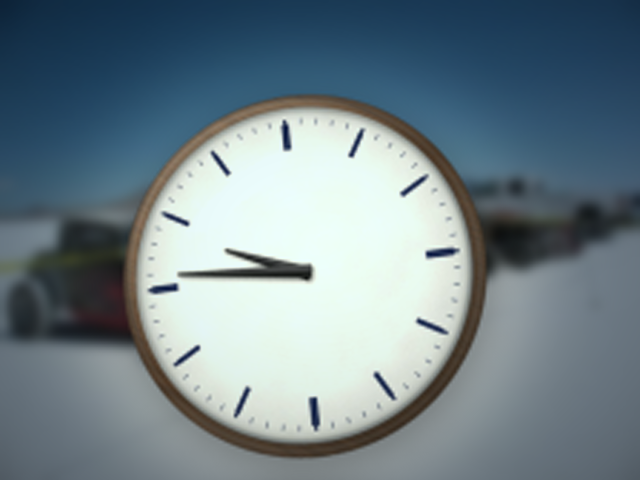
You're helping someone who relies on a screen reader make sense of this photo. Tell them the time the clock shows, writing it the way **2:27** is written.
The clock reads **9:46**
